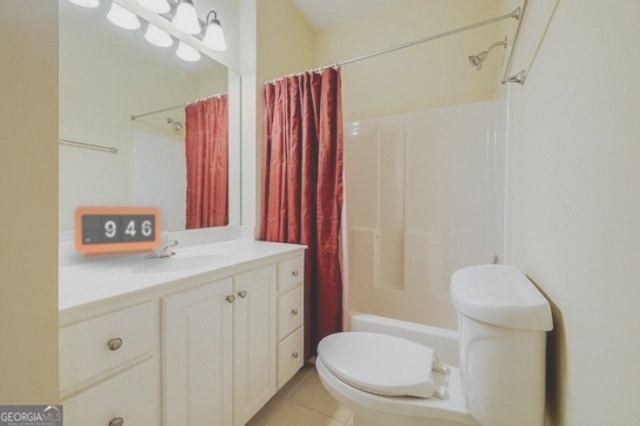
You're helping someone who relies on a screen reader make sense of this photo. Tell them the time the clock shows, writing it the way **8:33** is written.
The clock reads **9:46**
